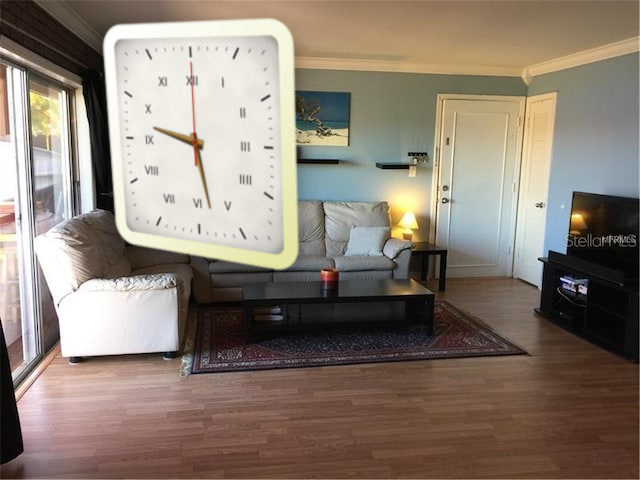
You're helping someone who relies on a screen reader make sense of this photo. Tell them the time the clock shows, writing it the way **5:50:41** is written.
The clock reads **9:28:00**
